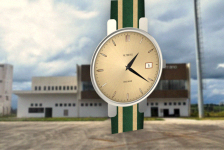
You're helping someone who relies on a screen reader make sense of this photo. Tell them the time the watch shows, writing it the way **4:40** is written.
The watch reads **1:21**
